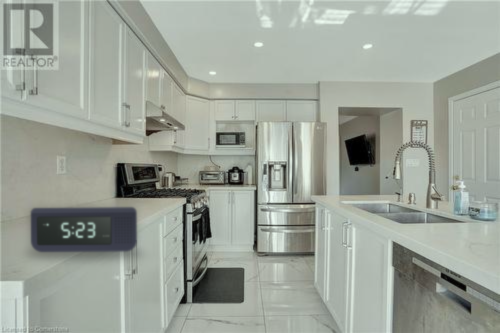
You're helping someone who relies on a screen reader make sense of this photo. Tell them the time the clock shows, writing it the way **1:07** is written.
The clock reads **5:23**
